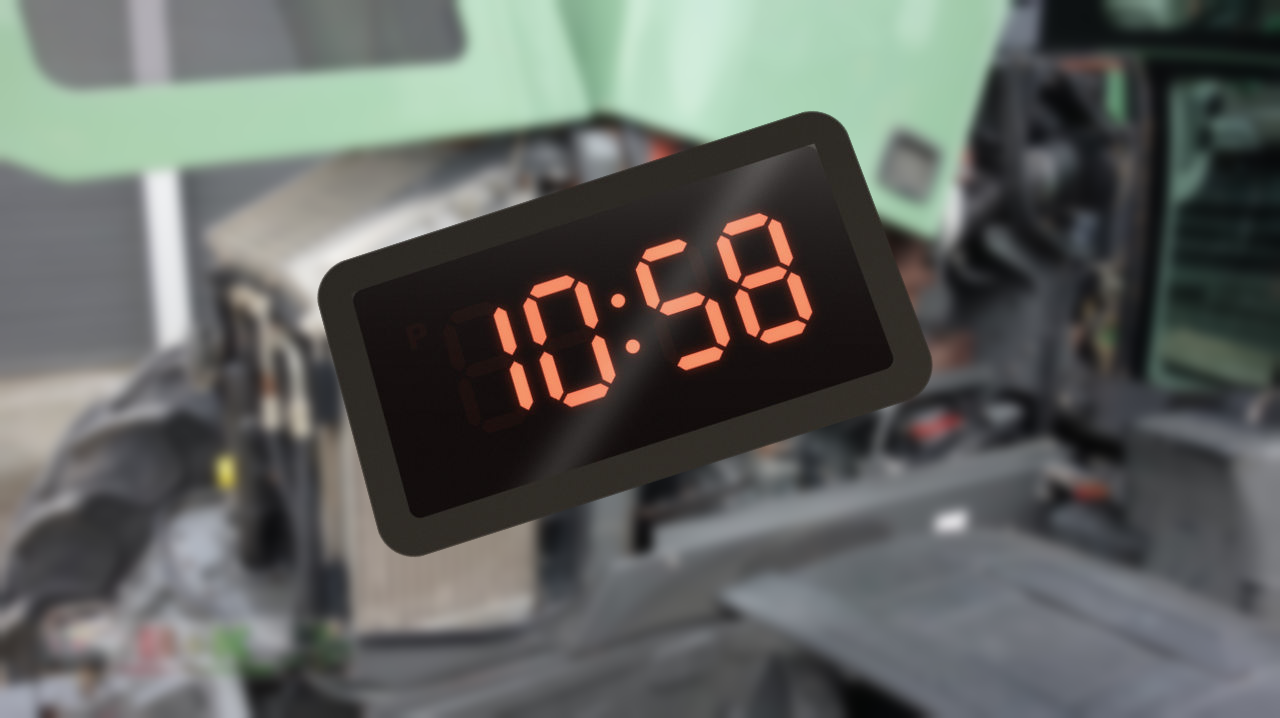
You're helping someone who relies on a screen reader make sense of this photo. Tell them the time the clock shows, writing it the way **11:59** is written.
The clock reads **10:58**
